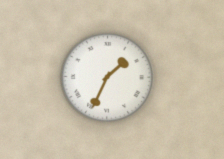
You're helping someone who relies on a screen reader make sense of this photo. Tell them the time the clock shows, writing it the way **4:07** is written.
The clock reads **1:34**
